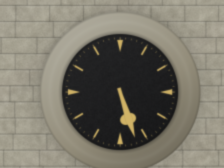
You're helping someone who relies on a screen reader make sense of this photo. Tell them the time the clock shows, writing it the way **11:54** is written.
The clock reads **5:27**
